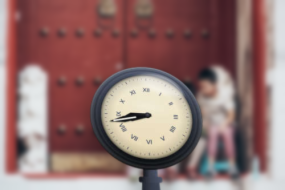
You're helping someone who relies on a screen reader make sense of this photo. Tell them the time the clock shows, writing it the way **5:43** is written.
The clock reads **8:43**
